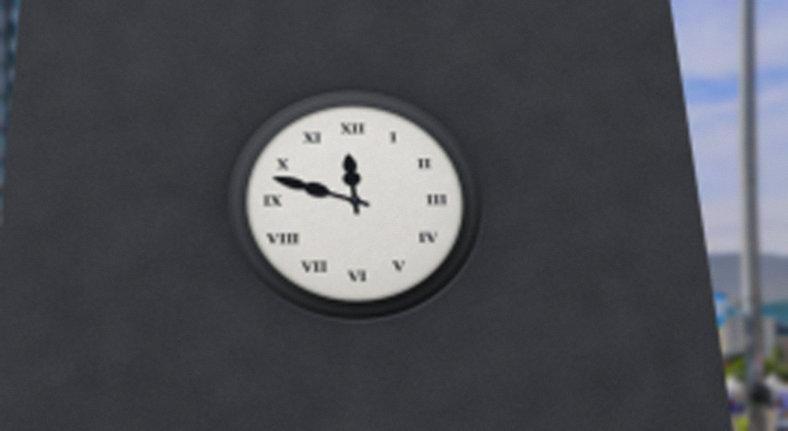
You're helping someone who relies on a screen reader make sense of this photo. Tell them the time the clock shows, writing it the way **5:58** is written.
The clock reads **11:48**
